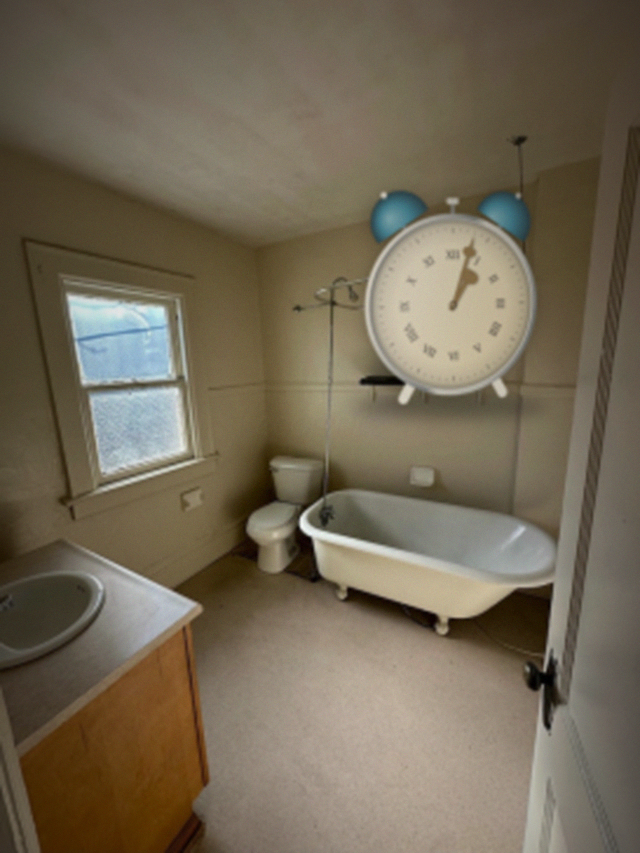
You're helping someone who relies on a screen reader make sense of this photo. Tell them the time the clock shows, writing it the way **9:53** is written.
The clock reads **1:03**
